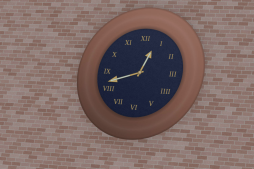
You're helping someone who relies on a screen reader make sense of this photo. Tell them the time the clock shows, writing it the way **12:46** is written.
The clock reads **12:42**
